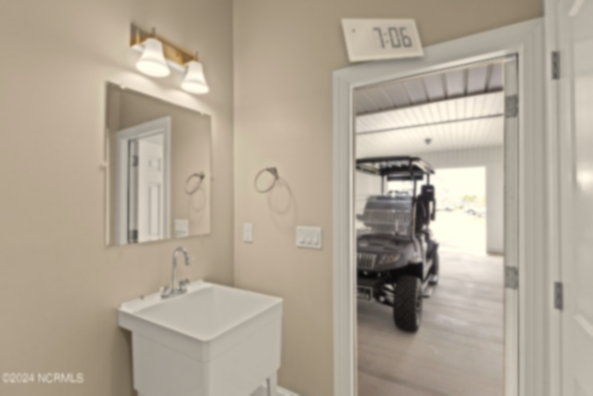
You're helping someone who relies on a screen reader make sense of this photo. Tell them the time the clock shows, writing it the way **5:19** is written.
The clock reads **7:06**
